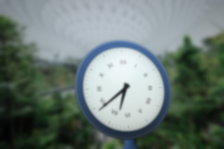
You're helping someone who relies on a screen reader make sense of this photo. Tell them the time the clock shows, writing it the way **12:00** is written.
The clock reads **6:39**
